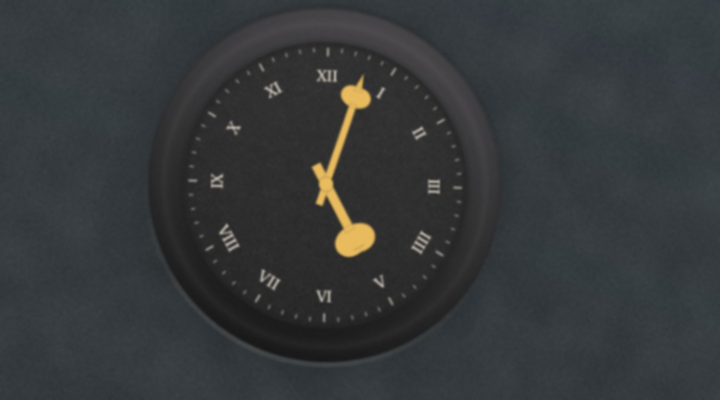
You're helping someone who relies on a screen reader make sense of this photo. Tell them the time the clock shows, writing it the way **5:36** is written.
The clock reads **5:03**
